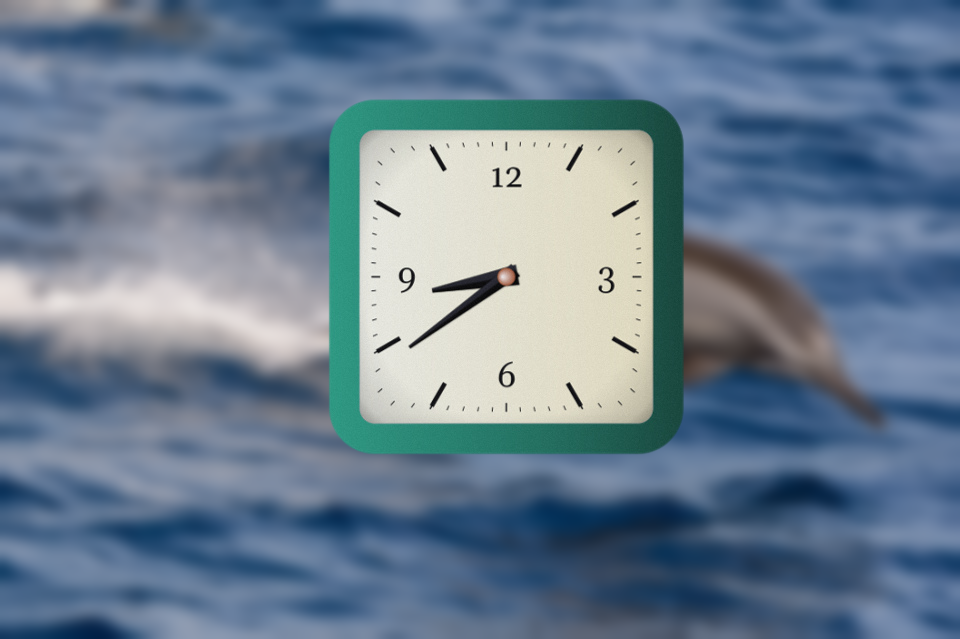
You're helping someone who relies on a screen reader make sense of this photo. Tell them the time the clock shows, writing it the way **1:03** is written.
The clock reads **8:39**
